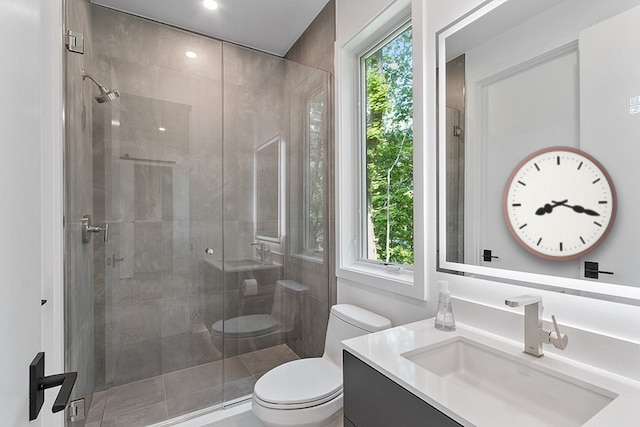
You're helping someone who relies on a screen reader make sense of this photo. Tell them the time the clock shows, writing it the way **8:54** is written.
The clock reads **8:18**
